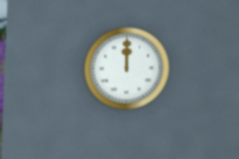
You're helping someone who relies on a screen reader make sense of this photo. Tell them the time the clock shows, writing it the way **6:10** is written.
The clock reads **12:00**
